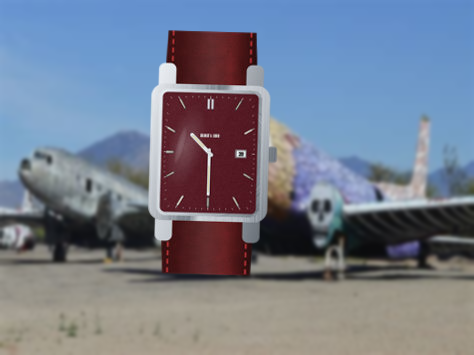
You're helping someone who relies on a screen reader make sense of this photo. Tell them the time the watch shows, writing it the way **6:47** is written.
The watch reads **10:30**
